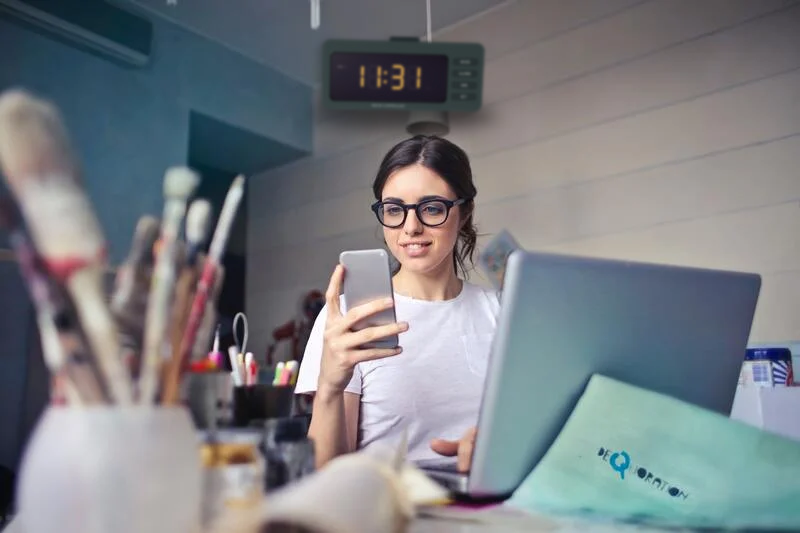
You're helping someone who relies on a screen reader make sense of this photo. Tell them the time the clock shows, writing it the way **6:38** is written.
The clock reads **11:31**
